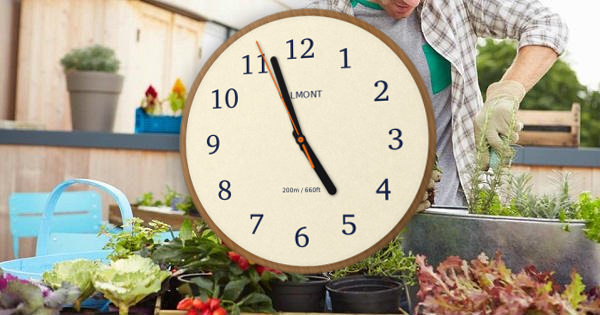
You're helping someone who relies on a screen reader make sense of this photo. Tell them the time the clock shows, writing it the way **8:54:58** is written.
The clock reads **4:56:56**
